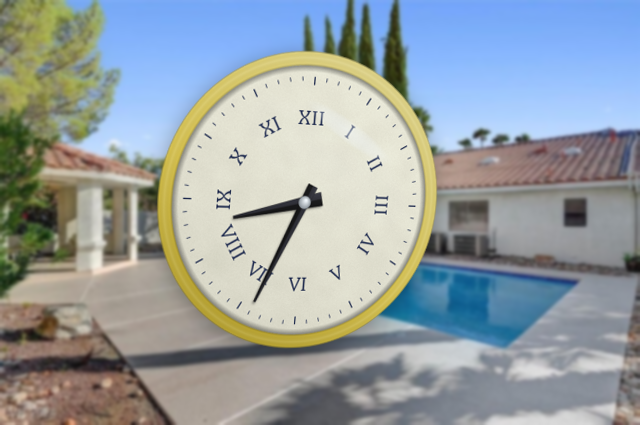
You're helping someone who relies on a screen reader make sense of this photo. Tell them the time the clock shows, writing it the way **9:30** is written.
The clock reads **8:34**
